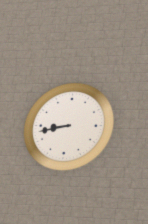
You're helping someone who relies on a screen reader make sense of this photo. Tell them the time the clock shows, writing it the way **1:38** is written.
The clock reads **8:43**
